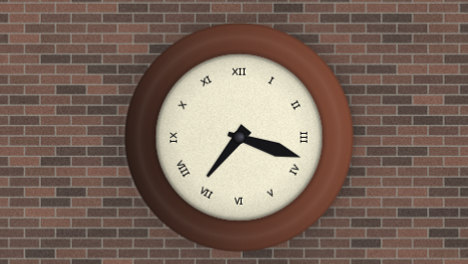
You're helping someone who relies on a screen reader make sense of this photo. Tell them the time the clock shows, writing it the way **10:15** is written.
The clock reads **7:18**
